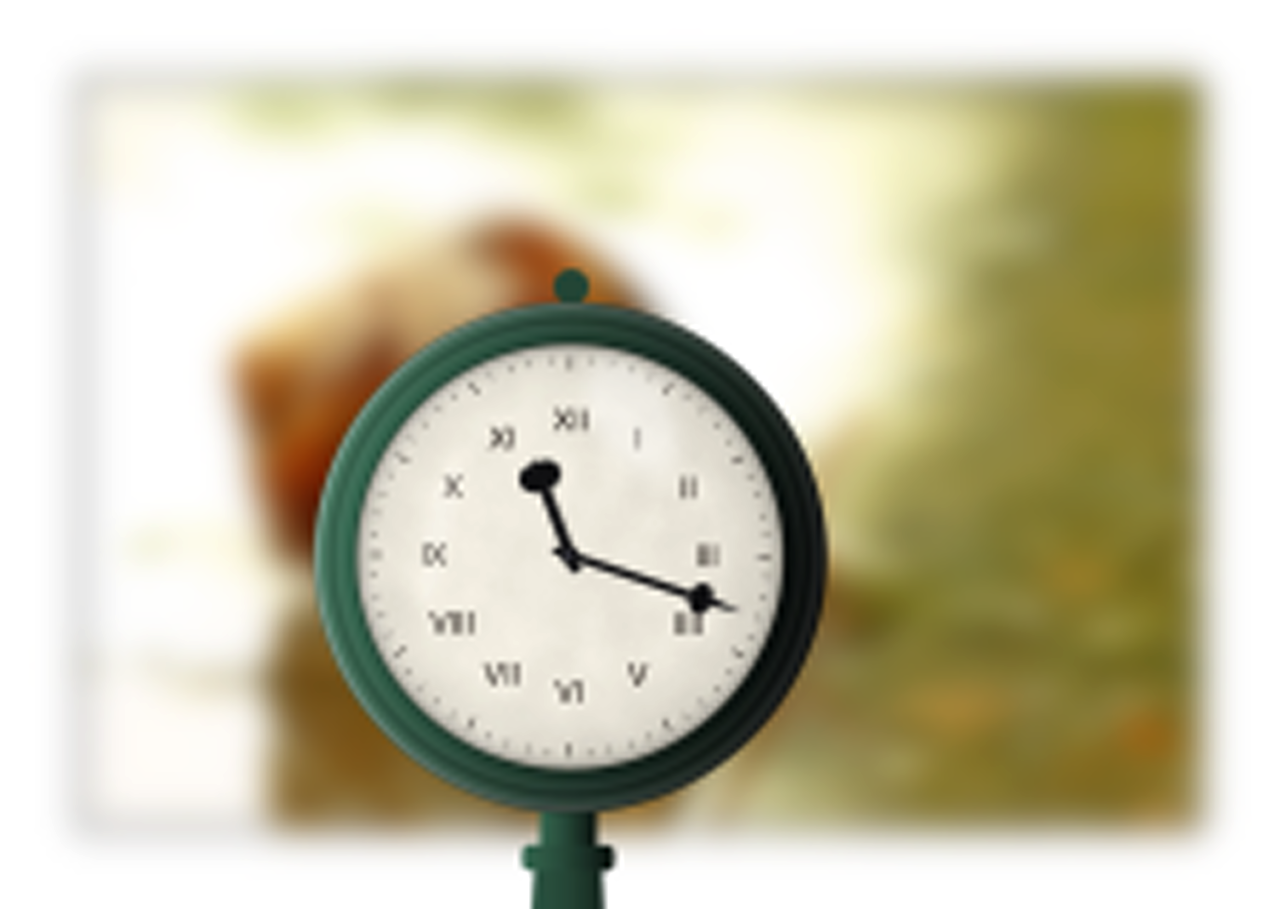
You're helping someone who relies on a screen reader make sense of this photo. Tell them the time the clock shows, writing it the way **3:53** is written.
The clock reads **11:18**
